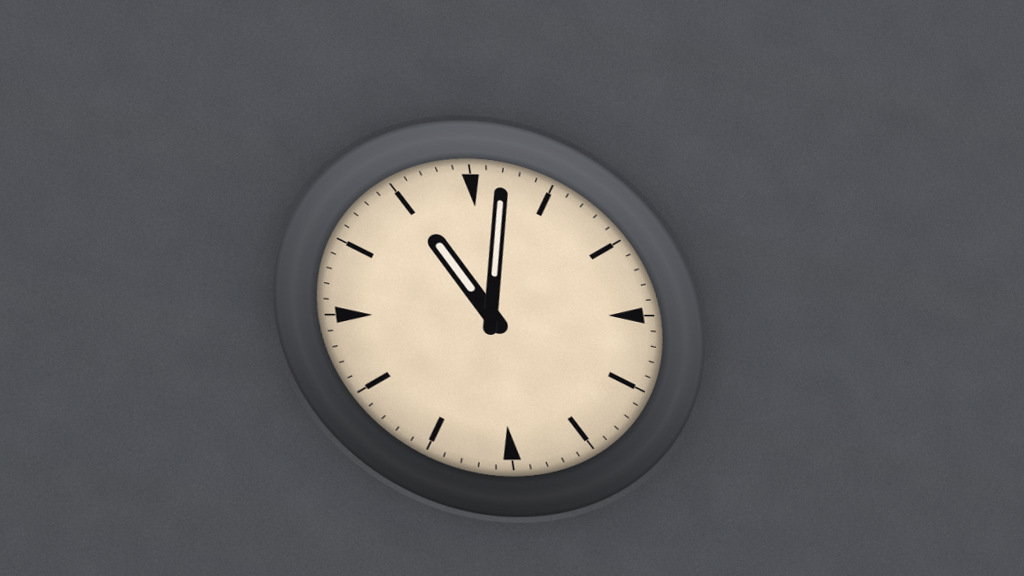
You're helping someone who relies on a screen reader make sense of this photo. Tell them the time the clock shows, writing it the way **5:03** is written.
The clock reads **11:02**
